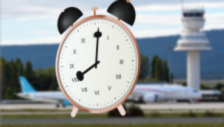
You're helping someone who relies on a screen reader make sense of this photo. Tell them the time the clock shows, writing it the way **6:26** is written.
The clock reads **8:01**
